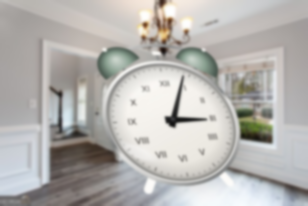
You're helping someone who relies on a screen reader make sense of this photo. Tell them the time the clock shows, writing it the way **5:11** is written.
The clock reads **3:04**
